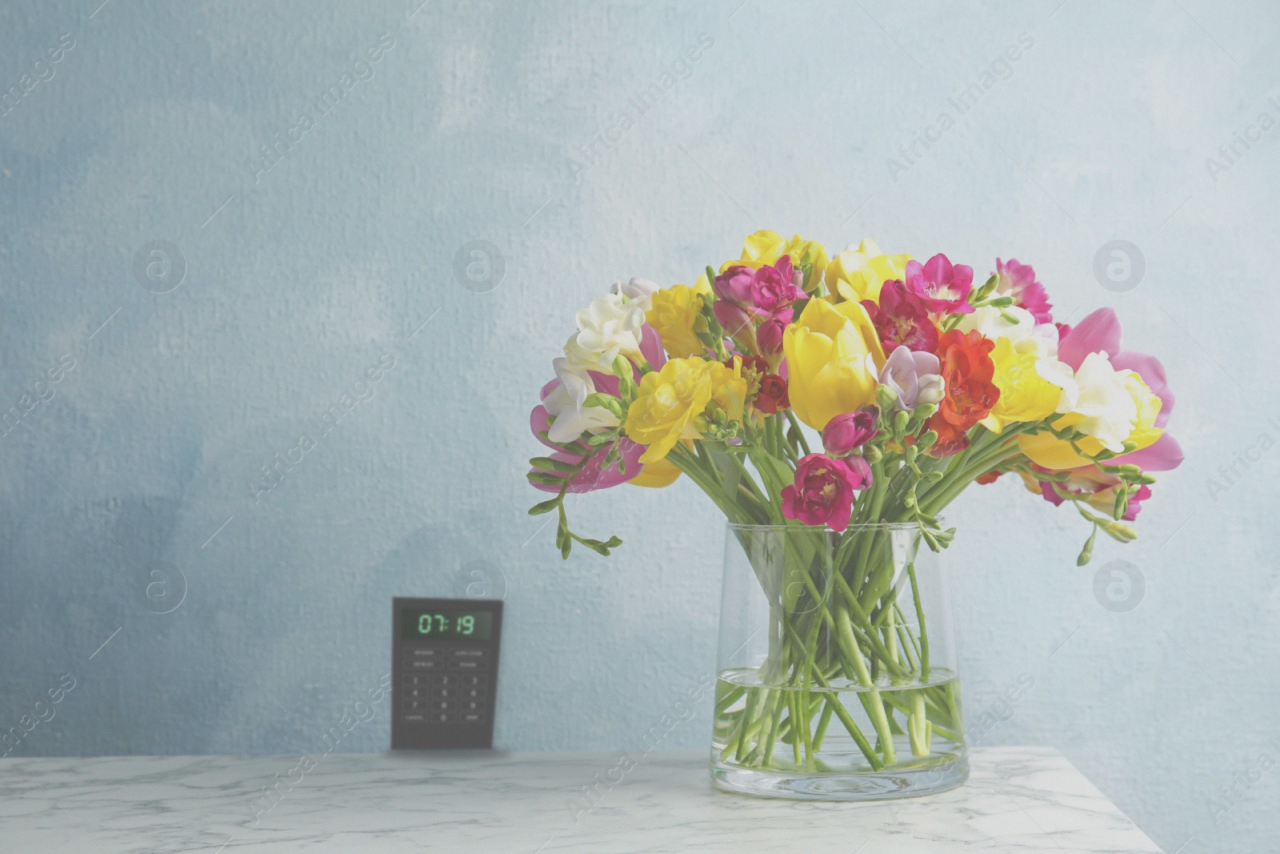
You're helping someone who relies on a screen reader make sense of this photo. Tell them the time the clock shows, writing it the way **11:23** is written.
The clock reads **7:19**
